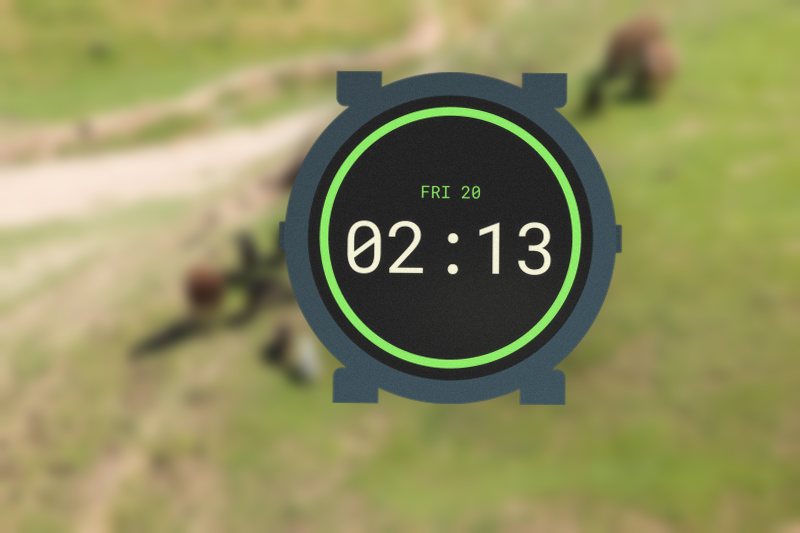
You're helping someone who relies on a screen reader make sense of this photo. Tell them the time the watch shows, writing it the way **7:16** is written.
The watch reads **2:13**
